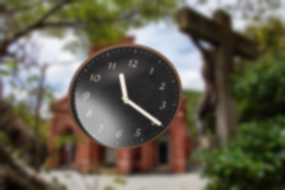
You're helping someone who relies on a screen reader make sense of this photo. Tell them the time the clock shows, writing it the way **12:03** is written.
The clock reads **11:20**
